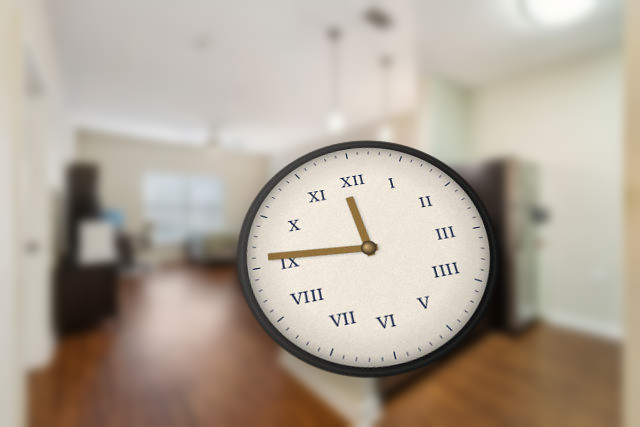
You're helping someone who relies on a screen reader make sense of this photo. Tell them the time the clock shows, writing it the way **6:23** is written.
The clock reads **11:46**
